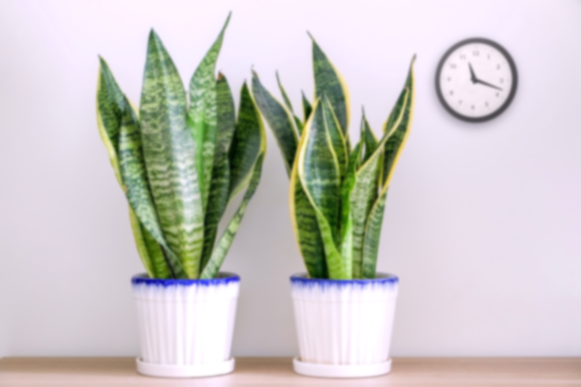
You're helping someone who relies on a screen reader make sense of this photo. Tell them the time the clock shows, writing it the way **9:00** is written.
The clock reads **11:18**
